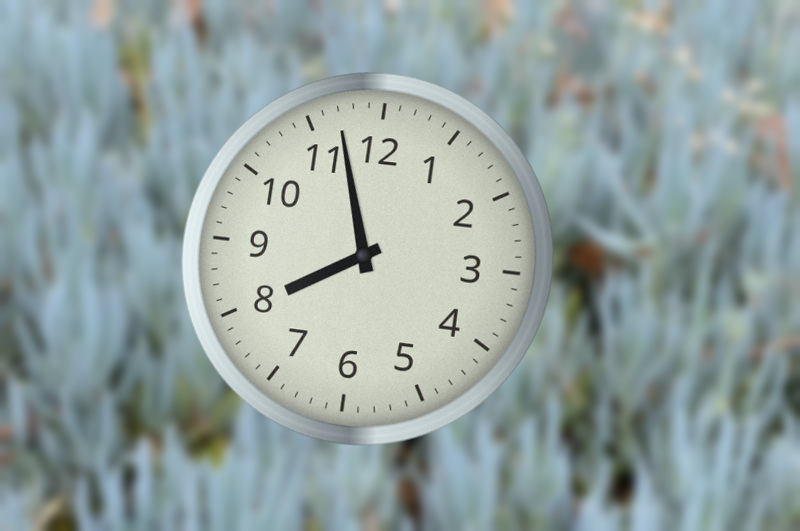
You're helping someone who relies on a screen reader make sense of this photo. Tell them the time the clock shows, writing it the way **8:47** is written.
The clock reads **7:57**
